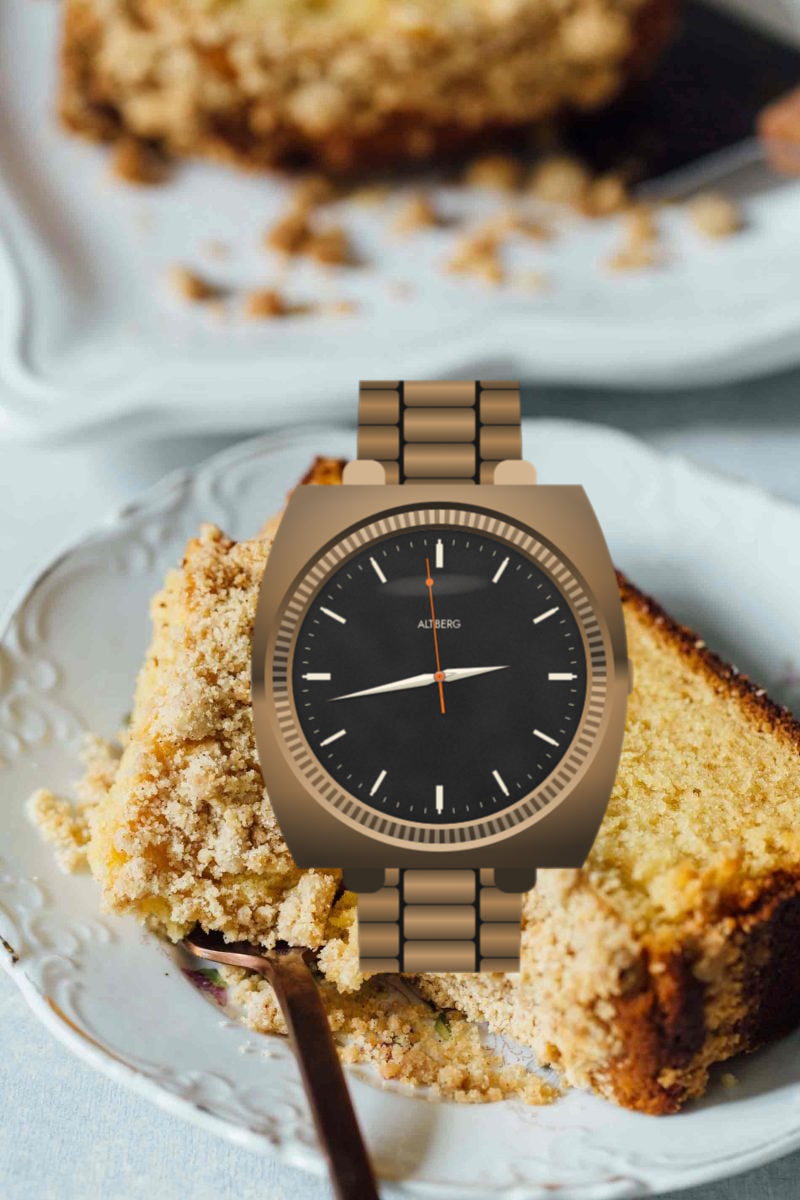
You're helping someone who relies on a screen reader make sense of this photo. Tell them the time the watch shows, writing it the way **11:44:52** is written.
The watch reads **2:42:59**
